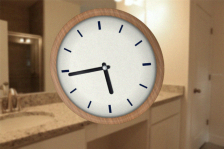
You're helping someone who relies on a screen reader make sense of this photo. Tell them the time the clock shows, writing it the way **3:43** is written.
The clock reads **5:44**
